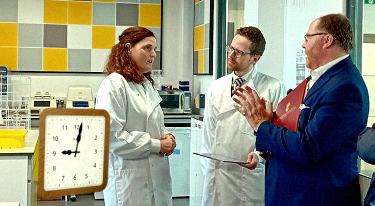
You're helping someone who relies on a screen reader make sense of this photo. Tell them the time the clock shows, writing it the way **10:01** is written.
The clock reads **9:02**
